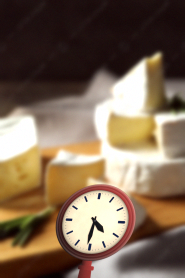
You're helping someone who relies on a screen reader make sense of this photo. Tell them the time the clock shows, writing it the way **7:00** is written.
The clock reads **4:31**
